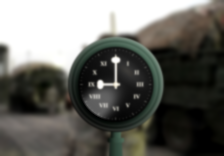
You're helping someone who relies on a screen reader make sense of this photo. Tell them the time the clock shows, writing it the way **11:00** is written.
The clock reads **9:00**
